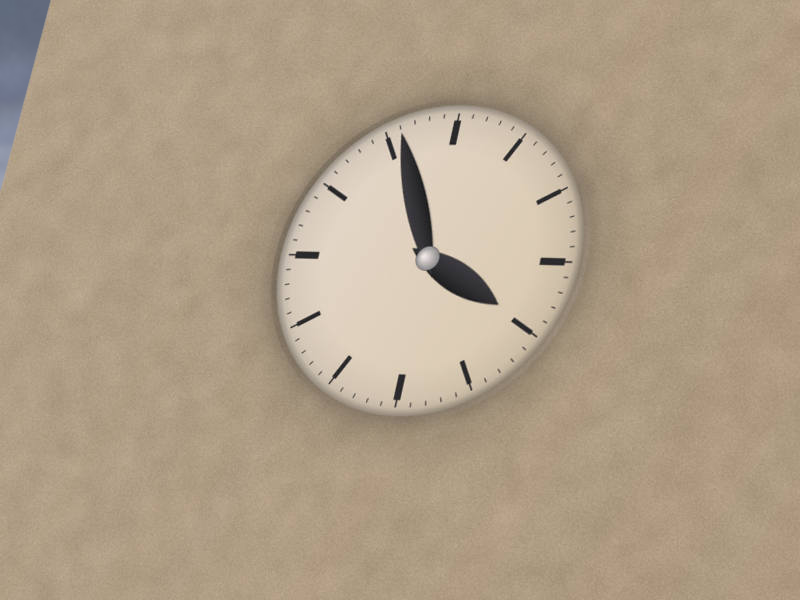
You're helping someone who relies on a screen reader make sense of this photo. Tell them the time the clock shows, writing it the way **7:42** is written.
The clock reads **3:56**
